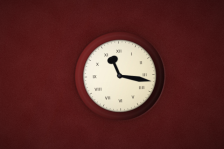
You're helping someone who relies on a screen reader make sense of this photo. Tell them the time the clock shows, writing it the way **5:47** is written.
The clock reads **11:17**
